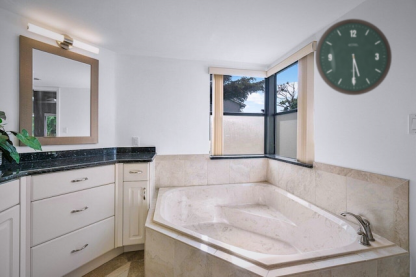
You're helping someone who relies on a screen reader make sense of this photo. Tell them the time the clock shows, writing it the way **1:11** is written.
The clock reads **5:30**
